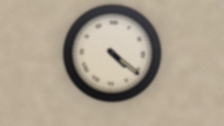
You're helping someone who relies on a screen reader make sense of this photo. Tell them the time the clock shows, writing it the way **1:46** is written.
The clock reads **4:21**
